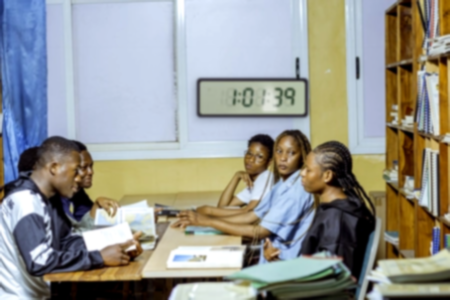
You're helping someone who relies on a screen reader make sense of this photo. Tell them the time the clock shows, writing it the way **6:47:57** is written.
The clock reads **1:01:39**
